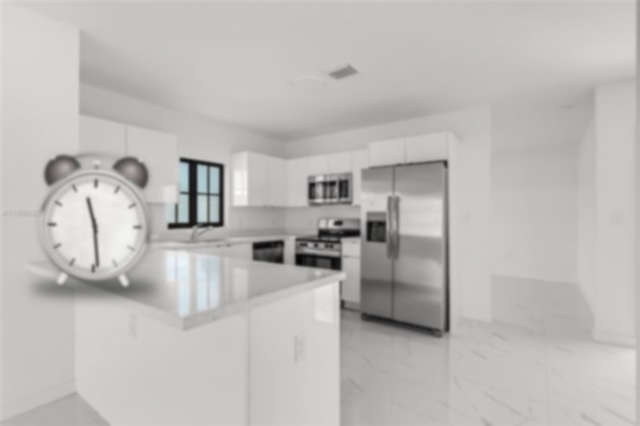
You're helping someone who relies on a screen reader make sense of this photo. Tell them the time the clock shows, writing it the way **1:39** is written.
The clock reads **11:29**
